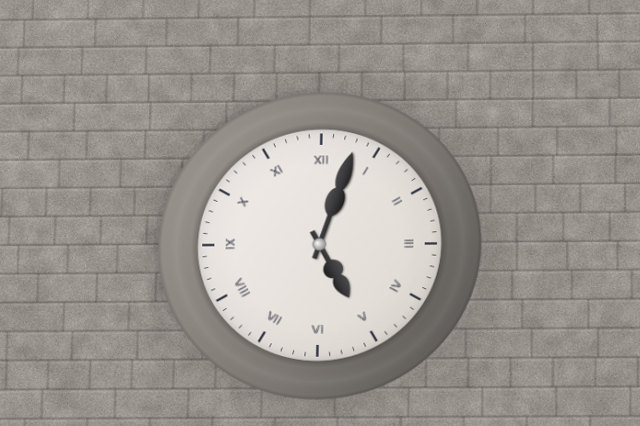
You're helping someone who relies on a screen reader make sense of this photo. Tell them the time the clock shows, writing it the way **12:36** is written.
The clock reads **5:03**
